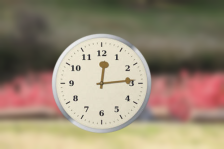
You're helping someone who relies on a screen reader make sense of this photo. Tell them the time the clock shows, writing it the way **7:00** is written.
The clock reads **12:14**
